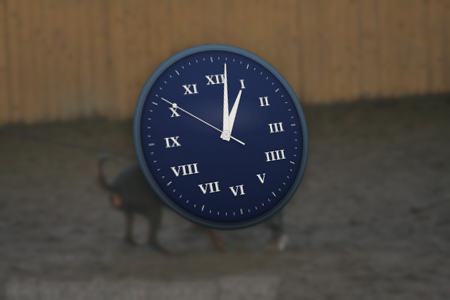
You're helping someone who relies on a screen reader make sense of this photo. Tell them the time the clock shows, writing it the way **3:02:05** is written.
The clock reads **1:01:51**
